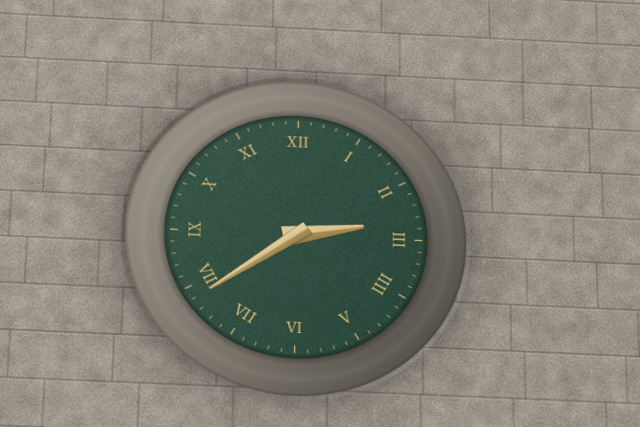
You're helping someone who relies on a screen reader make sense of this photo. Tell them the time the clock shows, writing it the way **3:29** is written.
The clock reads **2:39**
